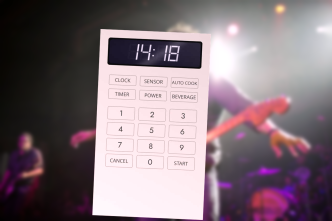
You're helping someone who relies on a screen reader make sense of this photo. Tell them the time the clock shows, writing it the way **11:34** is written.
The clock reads **14:18**
